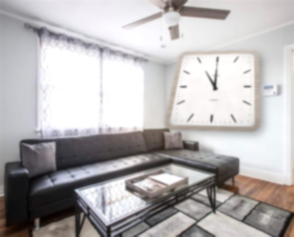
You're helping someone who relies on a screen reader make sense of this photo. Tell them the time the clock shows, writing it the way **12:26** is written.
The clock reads **11:00**
